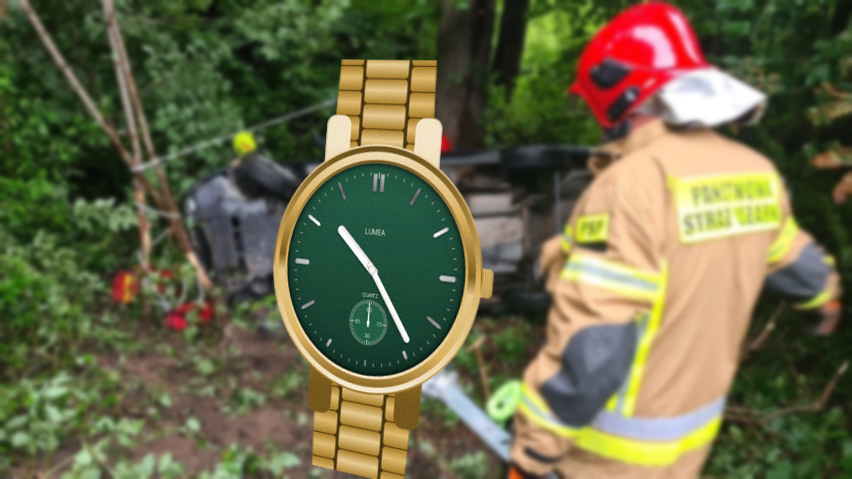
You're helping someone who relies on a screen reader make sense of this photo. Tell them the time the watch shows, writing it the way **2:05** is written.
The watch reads **10:24**
